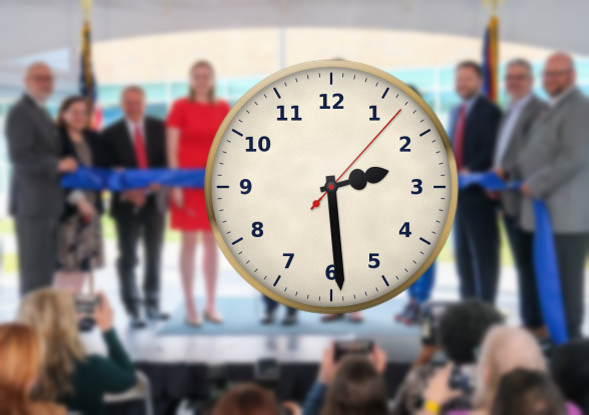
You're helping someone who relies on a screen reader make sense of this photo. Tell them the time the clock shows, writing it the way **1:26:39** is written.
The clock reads **2:29:07**
